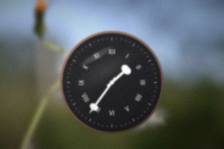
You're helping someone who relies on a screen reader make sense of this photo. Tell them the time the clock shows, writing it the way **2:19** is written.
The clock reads **1:36**
